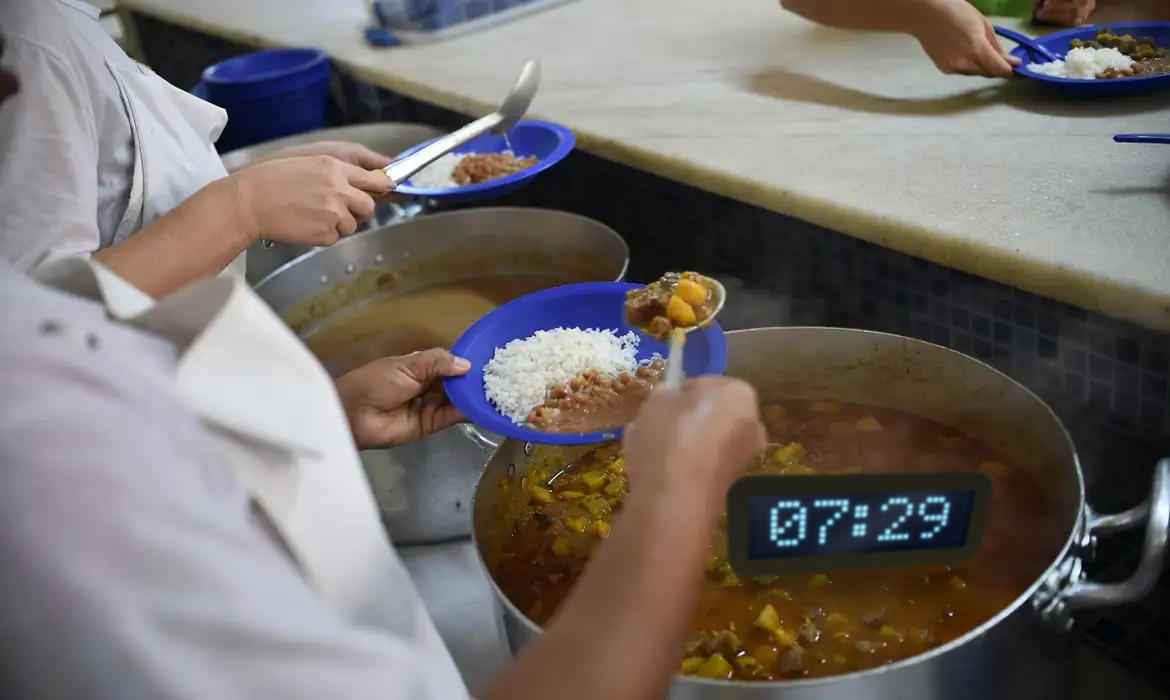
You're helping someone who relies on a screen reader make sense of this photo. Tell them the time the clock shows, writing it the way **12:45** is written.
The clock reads **7:29**
